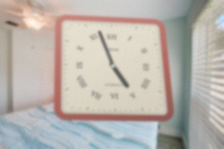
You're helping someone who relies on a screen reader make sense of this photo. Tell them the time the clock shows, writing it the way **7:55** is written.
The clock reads **4:57**
